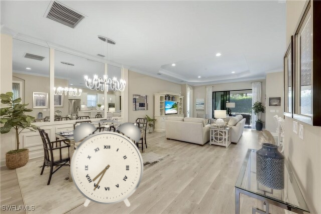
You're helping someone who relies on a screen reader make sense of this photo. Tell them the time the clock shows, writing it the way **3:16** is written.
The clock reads **7:35**
